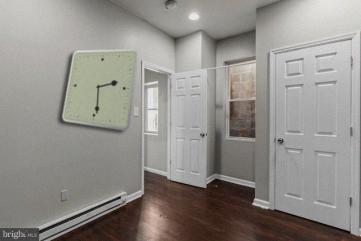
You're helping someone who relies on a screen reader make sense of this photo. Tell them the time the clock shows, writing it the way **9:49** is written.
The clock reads **2:29**
